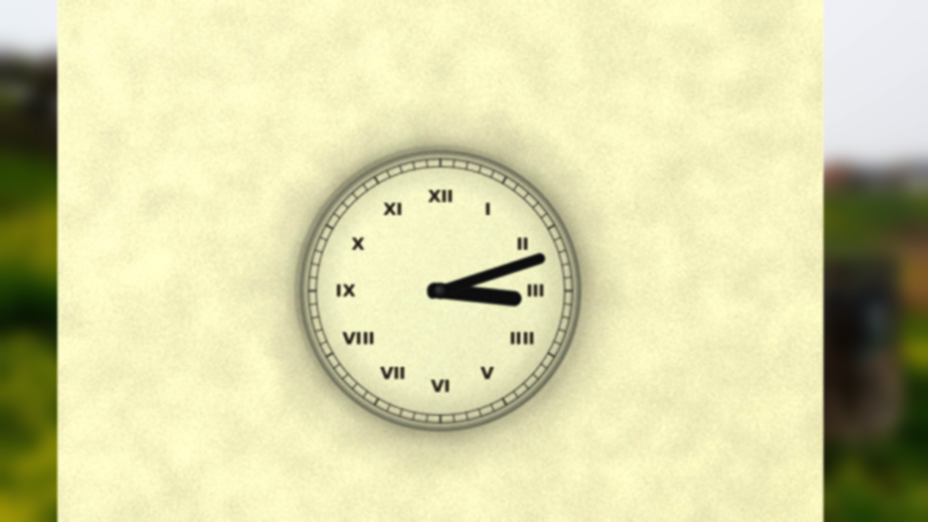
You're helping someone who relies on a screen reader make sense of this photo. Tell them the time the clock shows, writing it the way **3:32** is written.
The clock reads **3:12**
